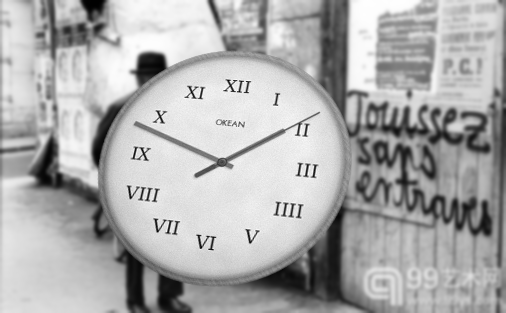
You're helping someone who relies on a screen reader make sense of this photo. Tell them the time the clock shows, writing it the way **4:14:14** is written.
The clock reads **1:48:09**
